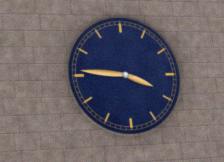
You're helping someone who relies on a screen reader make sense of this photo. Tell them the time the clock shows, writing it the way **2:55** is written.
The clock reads **3:46**
